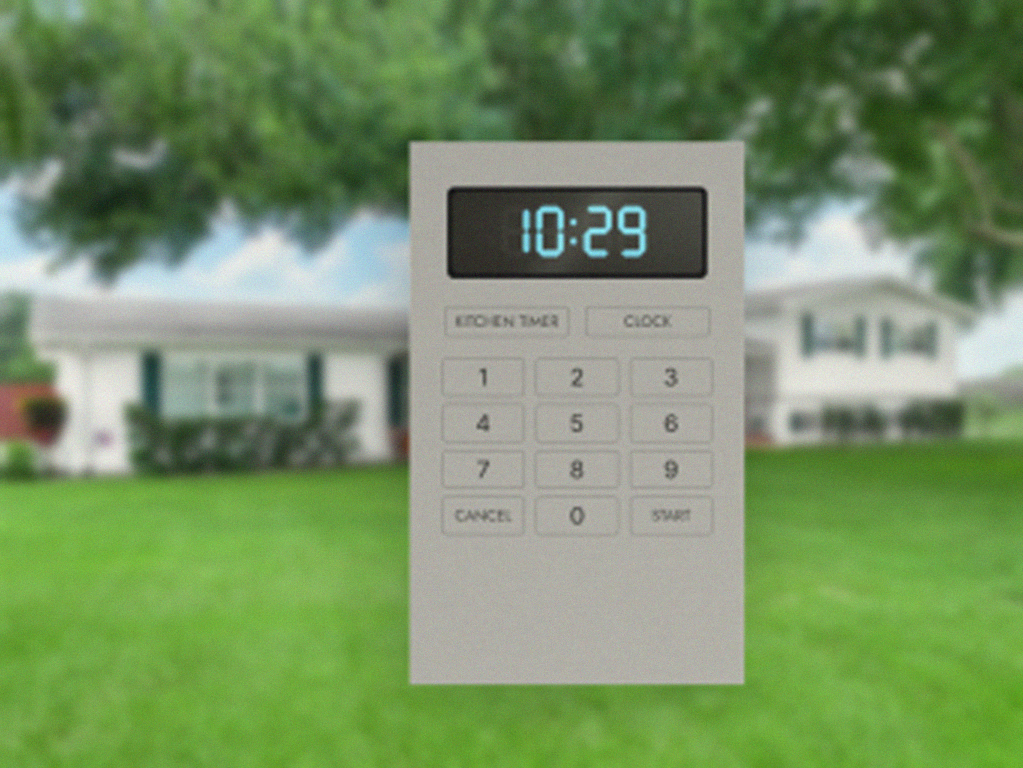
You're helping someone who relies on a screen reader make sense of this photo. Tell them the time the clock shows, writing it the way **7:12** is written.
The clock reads **10:29**
